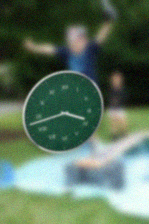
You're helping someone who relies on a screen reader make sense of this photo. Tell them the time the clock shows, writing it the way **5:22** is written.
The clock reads **3:43**
